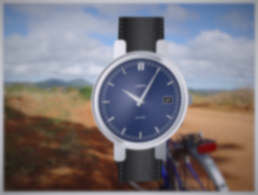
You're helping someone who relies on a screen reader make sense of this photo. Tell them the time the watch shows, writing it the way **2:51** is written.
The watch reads **10:05**
